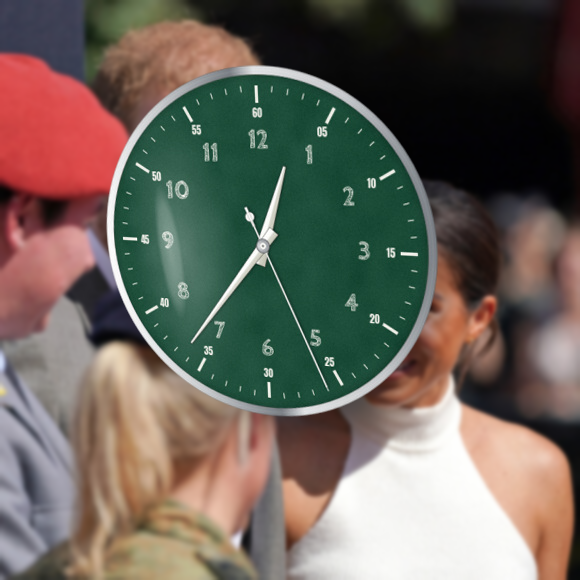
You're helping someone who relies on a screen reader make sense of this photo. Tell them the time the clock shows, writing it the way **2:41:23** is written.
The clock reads **12:36:26**
